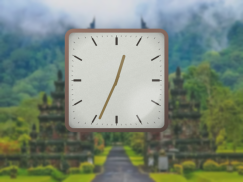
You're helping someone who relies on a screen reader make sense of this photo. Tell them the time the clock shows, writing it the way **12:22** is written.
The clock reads **12:34**
